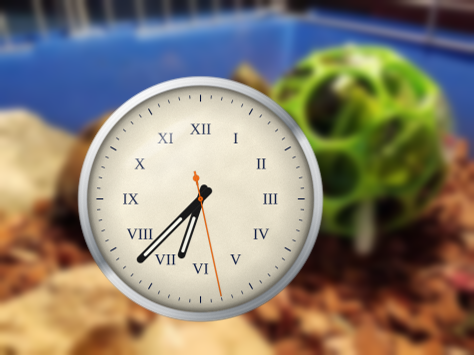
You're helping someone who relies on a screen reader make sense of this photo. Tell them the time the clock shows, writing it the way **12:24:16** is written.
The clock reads **6:37:28**
